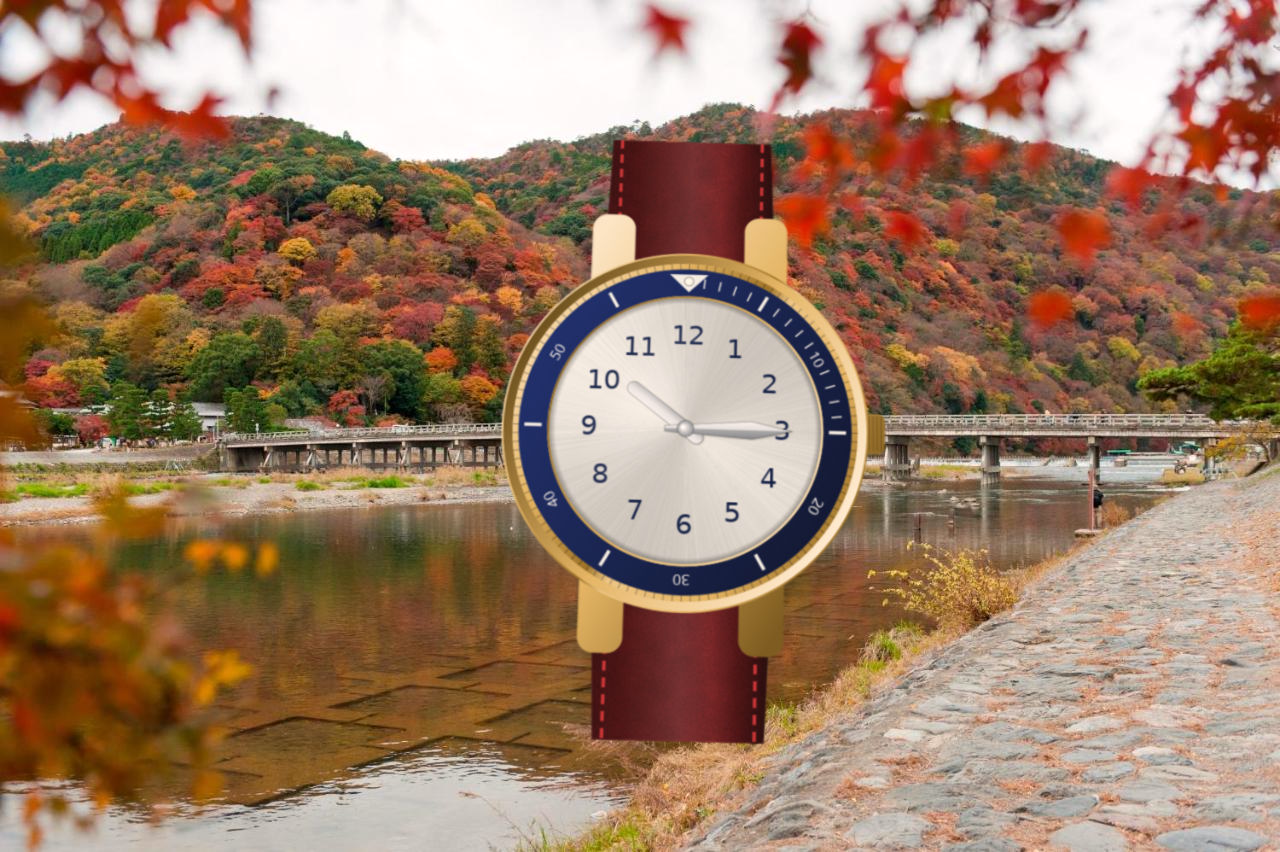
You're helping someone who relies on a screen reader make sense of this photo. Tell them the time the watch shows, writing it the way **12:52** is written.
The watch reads **10:15**
